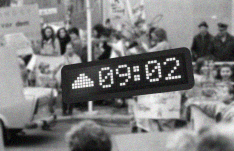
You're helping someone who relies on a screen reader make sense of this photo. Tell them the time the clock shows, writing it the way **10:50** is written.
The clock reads **9:02**
